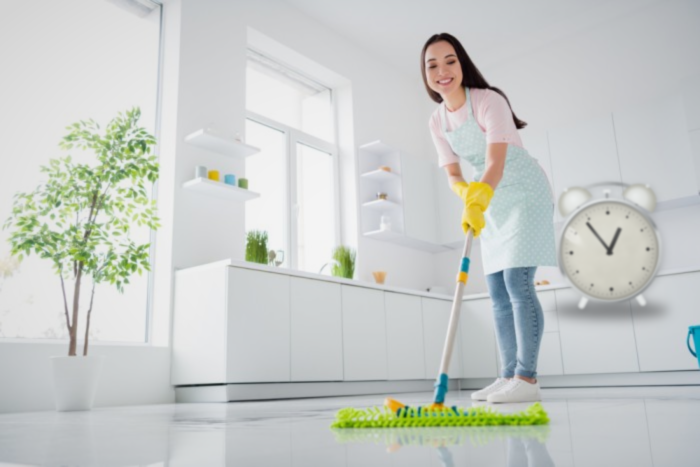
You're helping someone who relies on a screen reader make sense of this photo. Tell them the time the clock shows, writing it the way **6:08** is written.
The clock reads **12:54**
